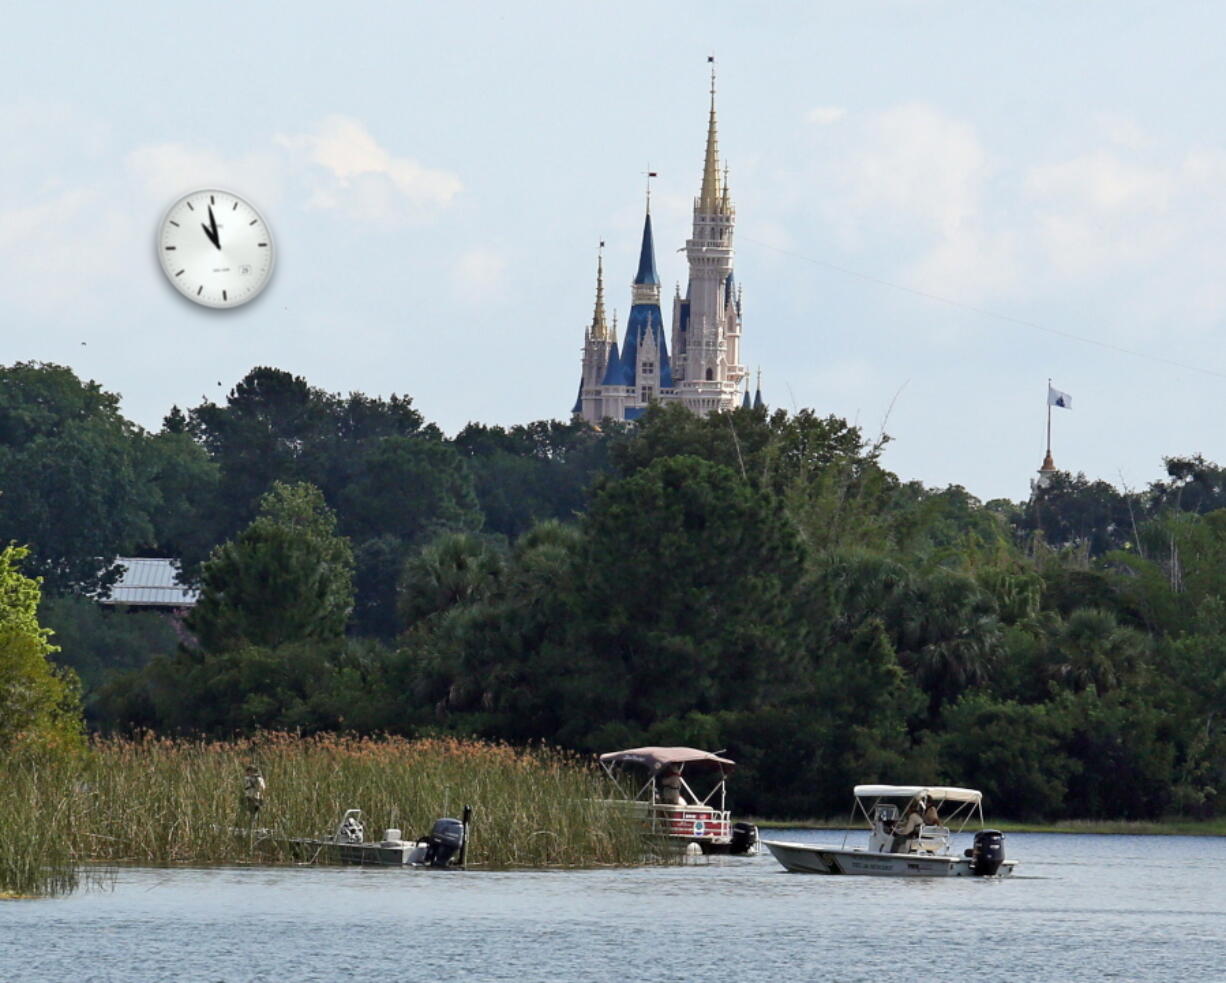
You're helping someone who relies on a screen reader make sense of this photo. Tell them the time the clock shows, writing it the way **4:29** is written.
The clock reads **10:59**
